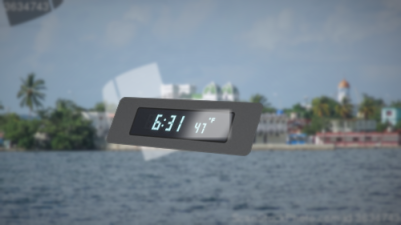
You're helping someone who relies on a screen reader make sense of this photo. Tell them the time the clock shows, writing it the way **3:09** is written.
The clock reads **6:31**
